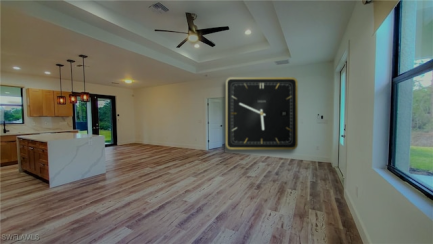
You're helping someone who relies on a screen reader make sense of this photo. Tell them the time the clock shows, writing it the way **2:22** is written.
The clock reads **5:49**
